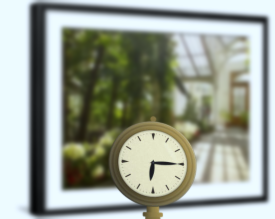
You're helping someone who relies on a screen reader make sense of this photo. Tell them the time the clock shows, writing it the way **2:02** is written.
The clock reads **6:15**
